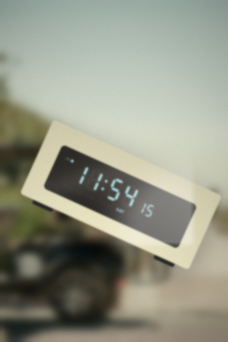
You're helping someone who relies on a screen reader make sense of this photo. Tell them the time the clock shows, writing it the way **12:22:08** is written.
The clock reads **11:54:15**
